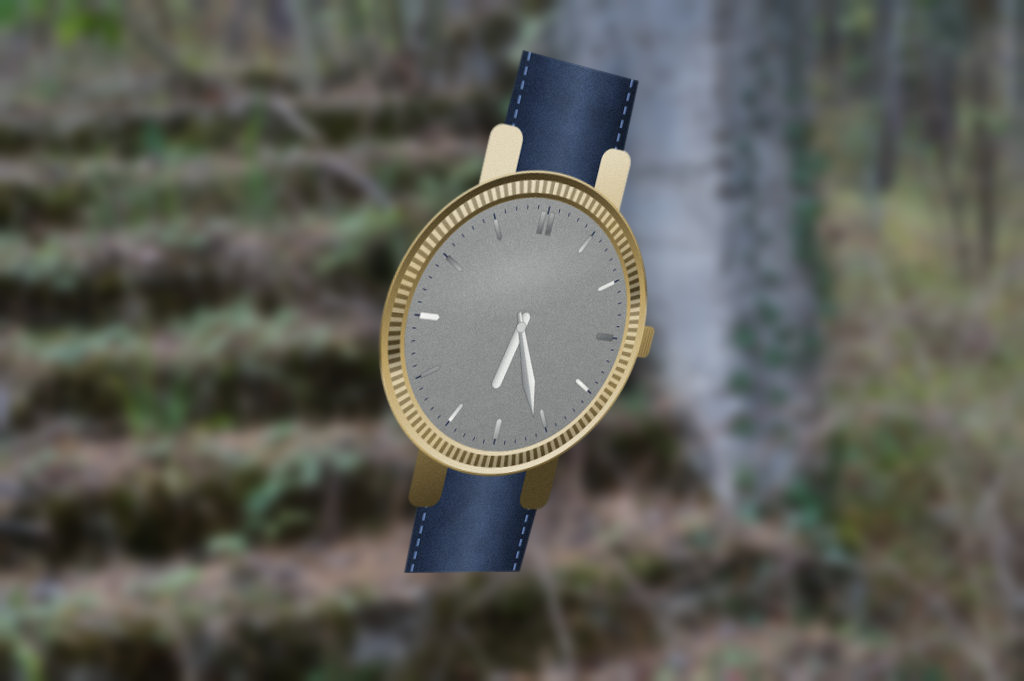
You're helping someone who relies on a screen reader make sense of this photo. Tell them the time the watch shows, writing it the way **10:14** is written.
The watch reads **6:26**
